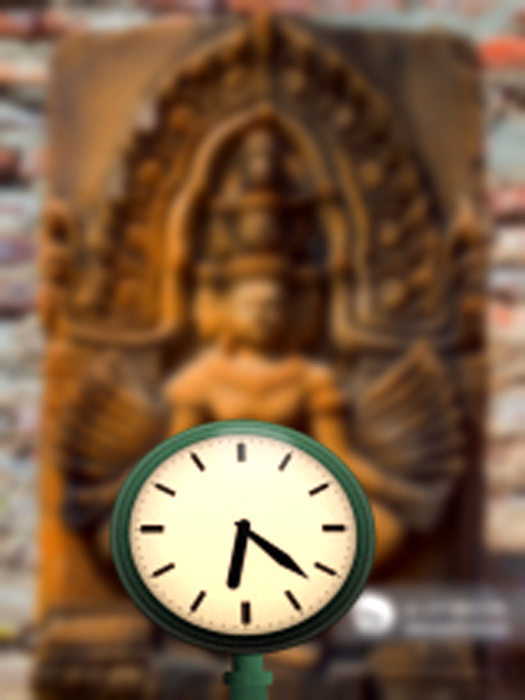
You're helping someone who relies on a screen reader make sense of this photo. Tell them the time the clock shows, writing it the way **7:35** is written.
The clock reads **6:22**
